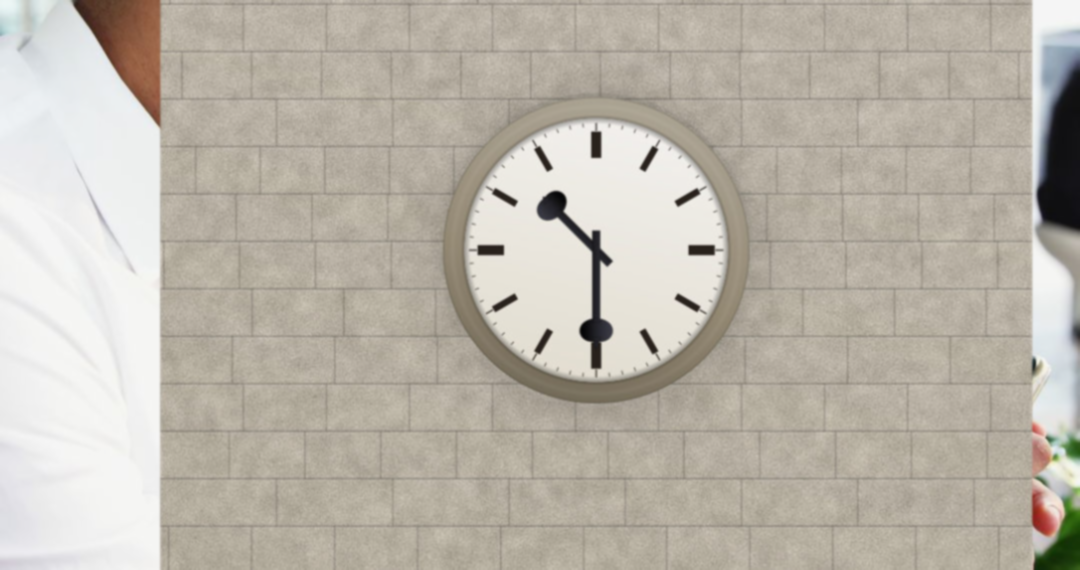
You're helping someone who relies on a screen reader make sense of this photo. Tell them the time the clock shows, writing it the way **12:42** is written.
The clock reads **10:30**
